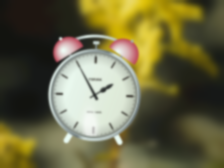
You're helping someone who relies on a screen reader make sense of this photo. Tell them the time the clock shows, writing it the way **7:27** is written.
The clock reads **1:55**
